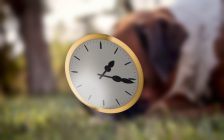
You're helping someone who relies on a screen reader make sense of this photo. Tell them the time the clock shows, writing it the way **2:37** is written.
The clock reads **1:16**
